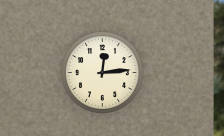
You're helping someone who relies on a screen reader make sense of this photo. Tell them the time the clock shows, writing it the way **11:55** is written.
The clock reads **12:14**
